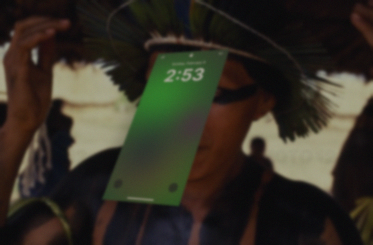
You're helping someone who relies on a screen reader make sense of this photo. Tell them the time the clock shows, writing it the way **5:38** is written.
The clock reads **2:53**
